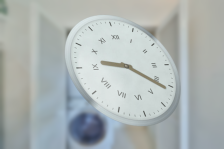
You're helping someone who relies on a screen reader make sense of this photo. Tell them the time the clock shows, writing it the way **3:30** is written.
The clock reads **9:21**
